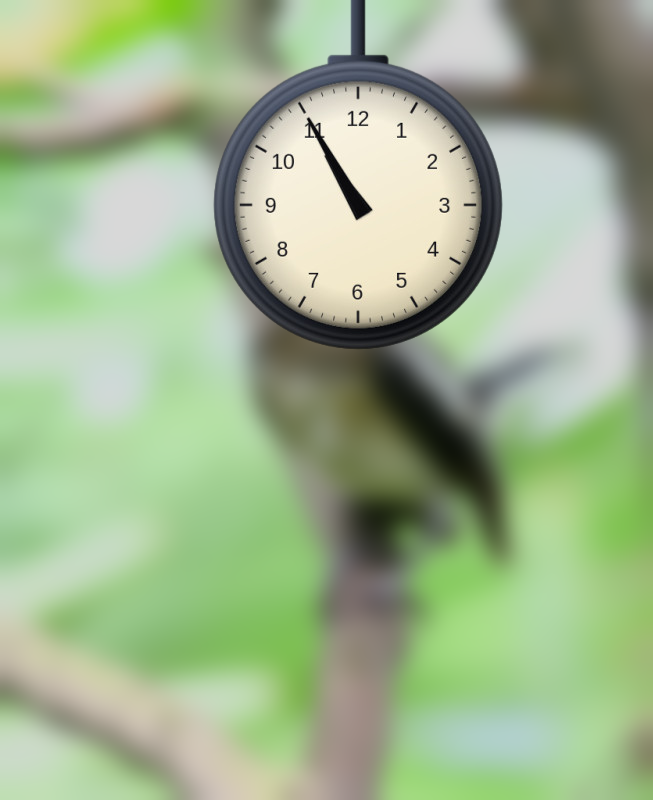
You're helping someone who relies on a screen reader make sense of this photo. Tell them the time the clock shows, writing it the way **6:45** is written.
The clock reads **10:55**
